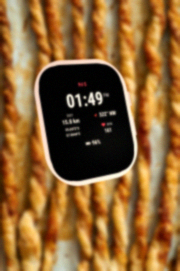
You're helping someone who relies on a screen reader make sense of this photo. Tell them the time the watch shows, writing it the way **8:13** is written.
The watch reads **1:49**
